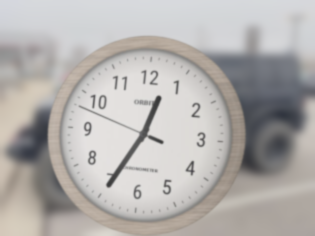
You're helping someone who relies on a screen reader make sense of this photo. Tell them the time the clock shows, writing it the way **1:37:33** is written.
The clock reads **12:34:48**
